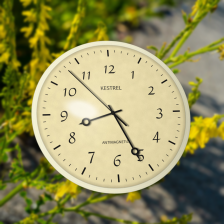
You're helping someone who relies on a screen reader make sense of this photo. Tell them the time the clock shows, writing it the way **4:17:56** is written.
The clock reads **8:25:53**
